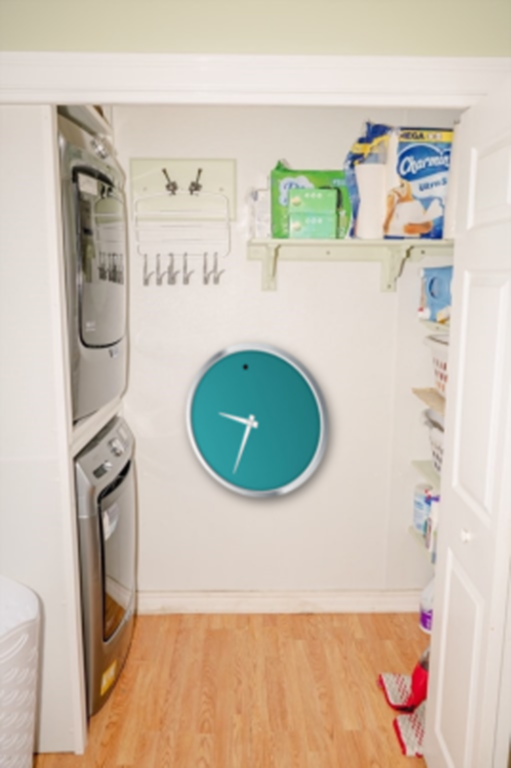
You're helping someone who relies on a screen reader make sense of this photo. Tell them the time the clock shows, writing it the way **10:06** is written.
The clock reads **9:34**
